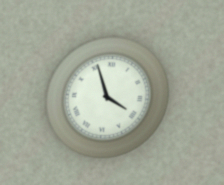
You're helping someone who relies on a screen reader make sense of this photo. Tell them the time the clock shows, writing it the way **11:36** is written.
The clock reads **3:56**
